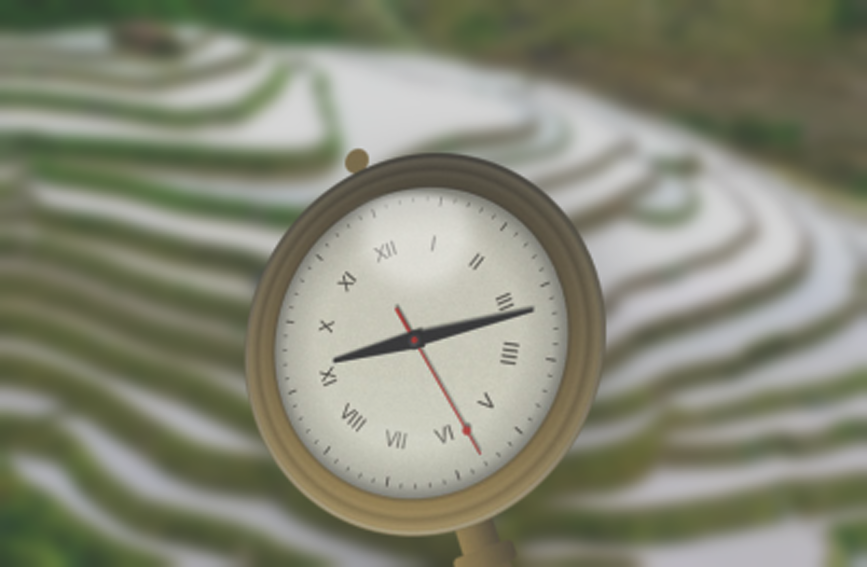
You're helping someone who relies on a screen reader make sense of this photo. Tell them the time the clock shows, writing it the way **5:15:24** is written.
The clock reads **9:16:28**
